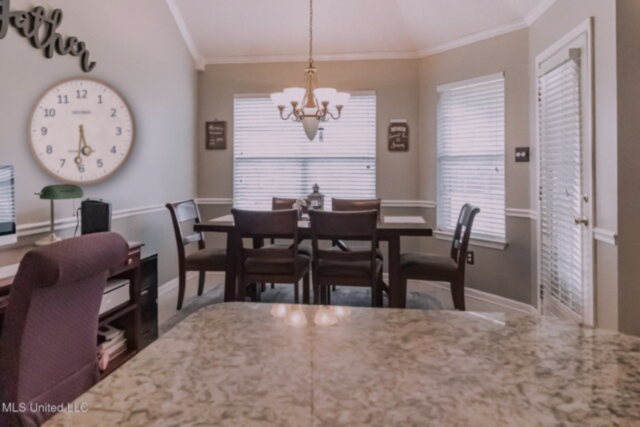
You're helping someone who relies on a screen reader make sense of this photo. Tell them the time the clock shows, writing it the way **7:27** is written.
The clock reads **5:31**
